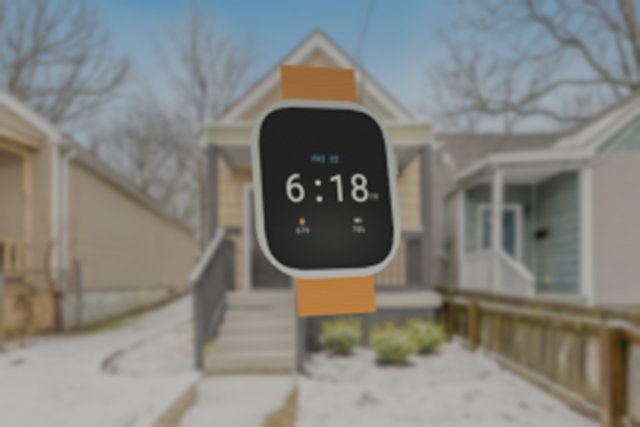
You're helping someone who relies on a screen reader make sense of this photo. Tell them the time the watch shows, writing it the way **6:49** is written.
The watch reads **6:18**
